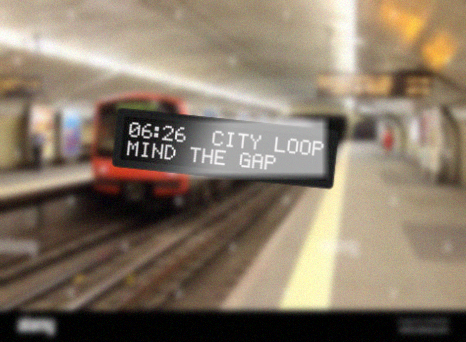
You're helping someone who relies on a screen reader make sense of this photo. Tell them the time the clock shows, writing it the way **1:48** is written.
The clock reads **6:26**
